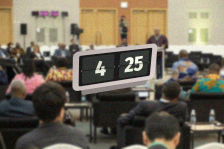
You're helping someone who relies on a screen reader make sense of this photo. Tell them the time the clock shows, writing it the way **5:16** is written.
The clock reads **4:25**
